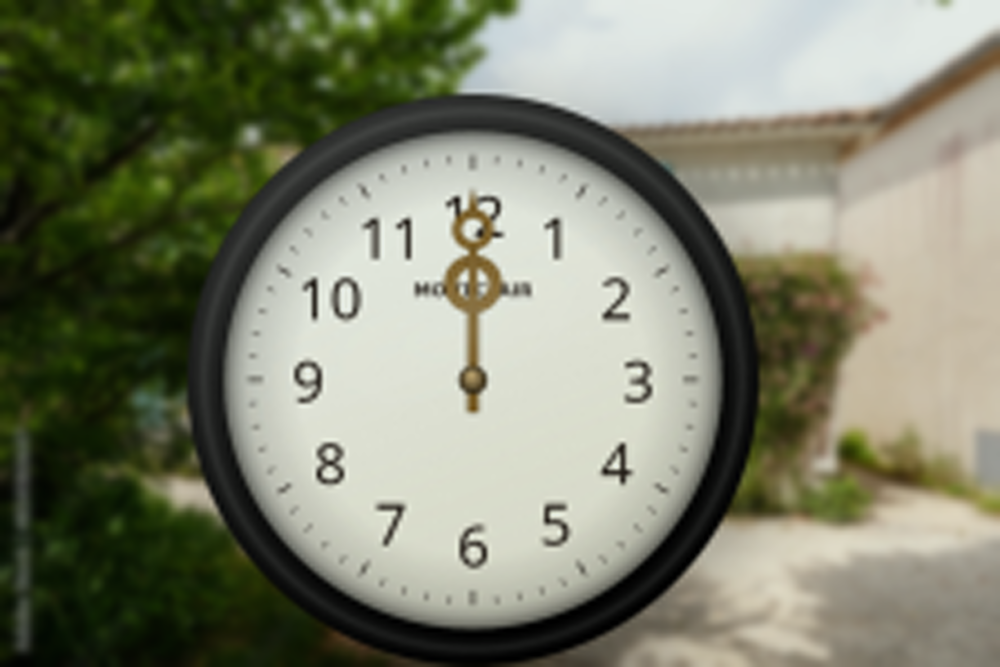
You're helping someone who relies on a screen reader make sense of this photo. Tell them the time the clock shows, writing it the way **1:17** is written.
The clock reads **12:00**
